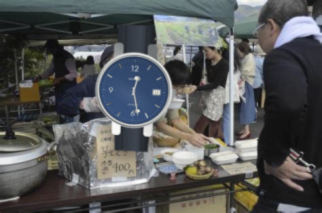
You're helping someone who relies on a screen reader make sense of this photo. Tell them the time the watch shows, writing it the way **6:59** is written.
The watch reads **12:28**
